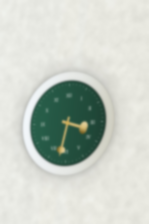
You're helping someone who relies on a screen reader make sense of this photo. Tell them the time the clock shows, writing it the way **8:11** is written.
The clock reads **3:32**
